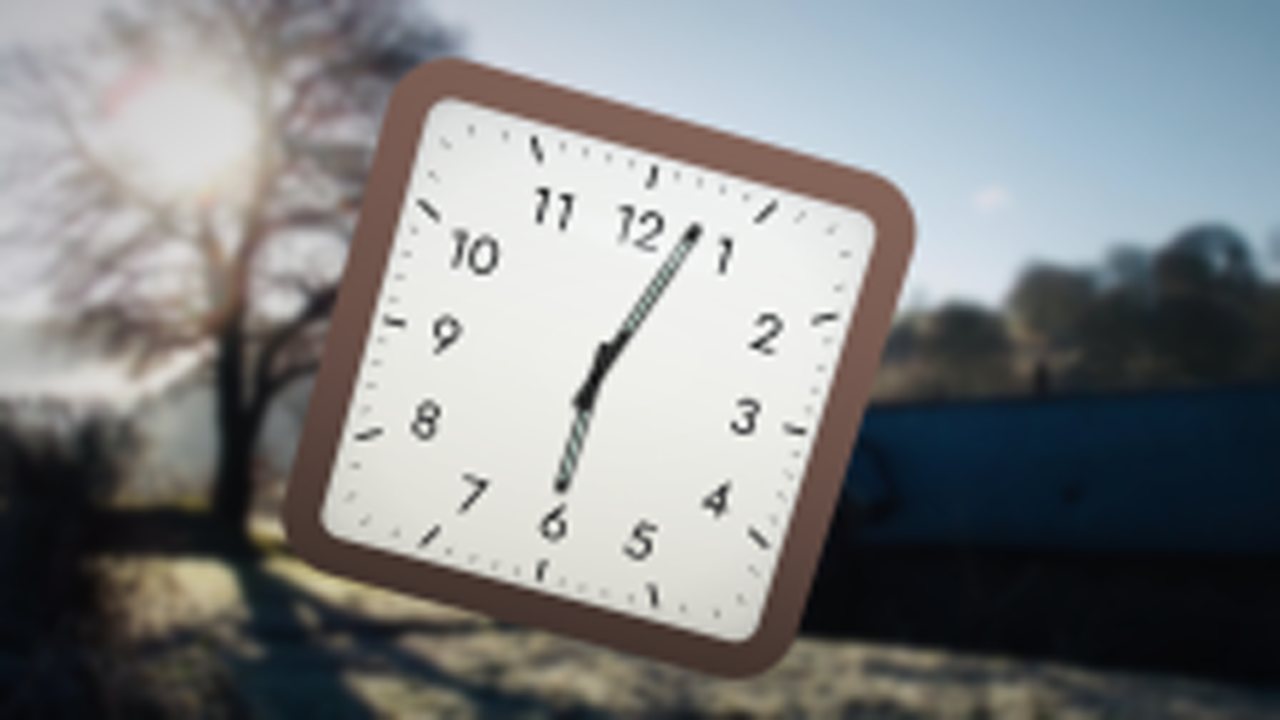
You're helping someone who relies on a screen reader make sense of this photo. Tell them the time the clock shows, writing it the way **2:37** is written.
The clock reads **6:03**
